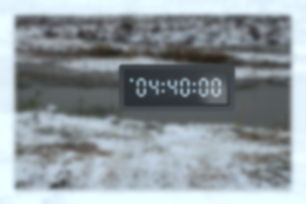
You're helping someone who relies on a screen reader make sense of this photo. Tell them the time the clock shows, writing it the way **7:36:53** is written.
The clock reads **4:40:00**
